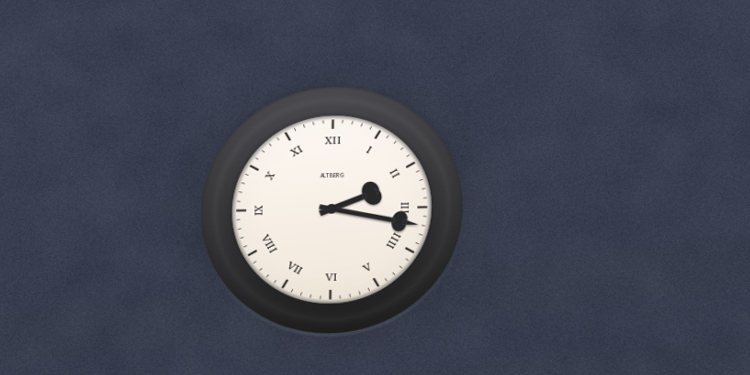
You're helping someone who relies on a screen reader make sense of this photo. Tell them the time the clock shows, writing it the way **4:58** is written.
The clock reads **2:17**
